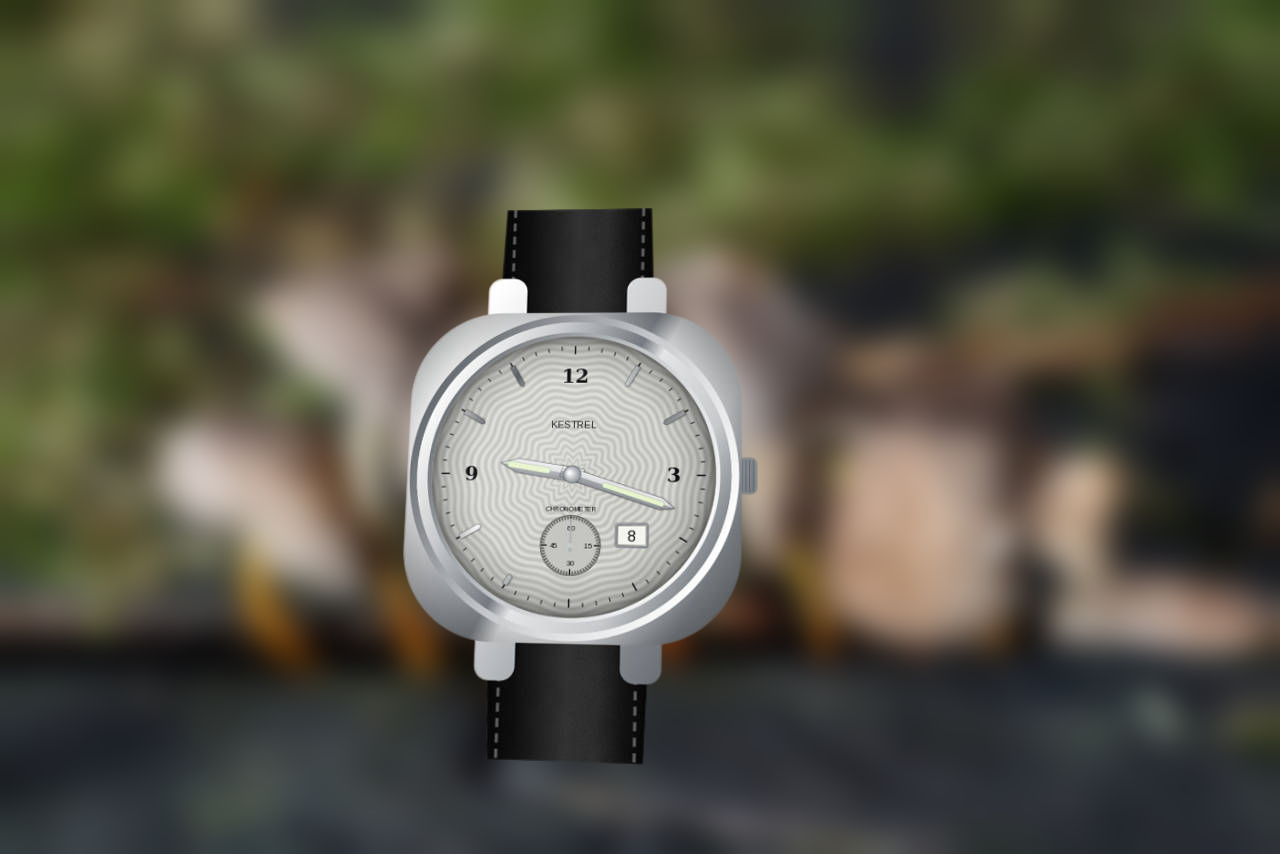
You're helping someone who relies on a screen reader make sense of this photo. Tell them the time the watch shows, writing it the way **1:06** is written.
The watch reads **9:18**
